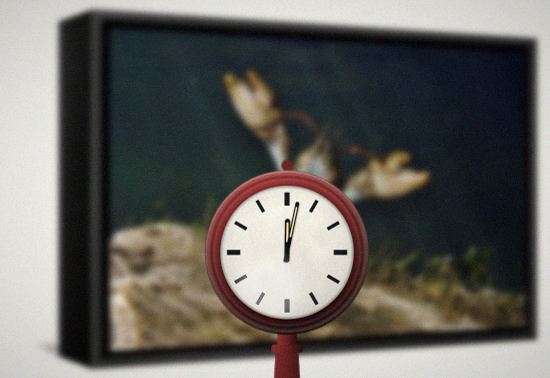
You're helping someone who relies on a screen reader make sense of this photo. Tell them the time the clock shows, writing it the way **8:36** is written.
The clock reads **12:02**
